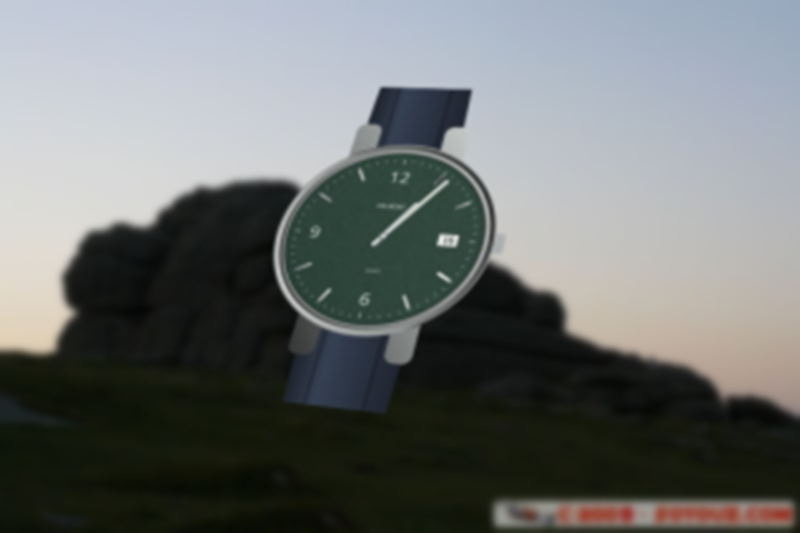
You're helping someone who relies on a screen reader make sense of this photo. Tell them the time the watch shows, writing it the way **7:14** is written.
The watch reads **1:06**
